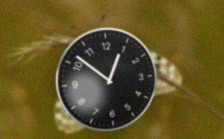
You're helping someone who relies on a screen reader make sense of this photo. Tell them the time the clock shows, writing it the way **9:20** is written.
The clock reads **12:52**
